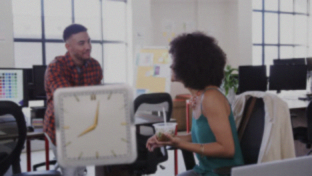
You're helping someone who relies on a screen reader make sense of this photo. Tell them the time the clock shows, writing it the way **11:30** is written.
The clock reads **8:02**
